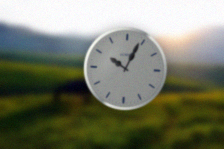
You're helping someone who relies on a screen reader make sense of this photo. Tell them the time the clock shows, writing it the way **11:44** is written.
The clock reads **10:04**
